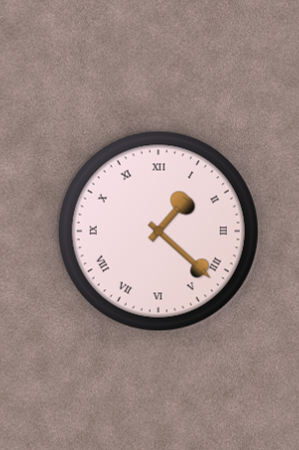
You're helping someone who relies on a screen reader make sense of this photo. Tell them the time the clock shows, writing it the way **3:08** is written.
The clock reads **1:22**
